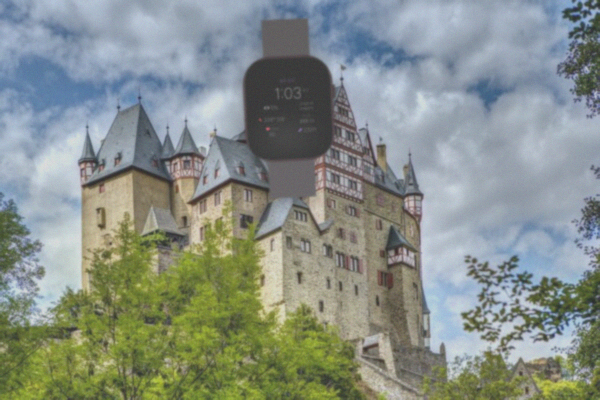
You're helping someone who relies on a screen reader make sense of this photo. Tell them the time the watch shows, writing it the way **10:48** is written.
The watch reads **1:03**
